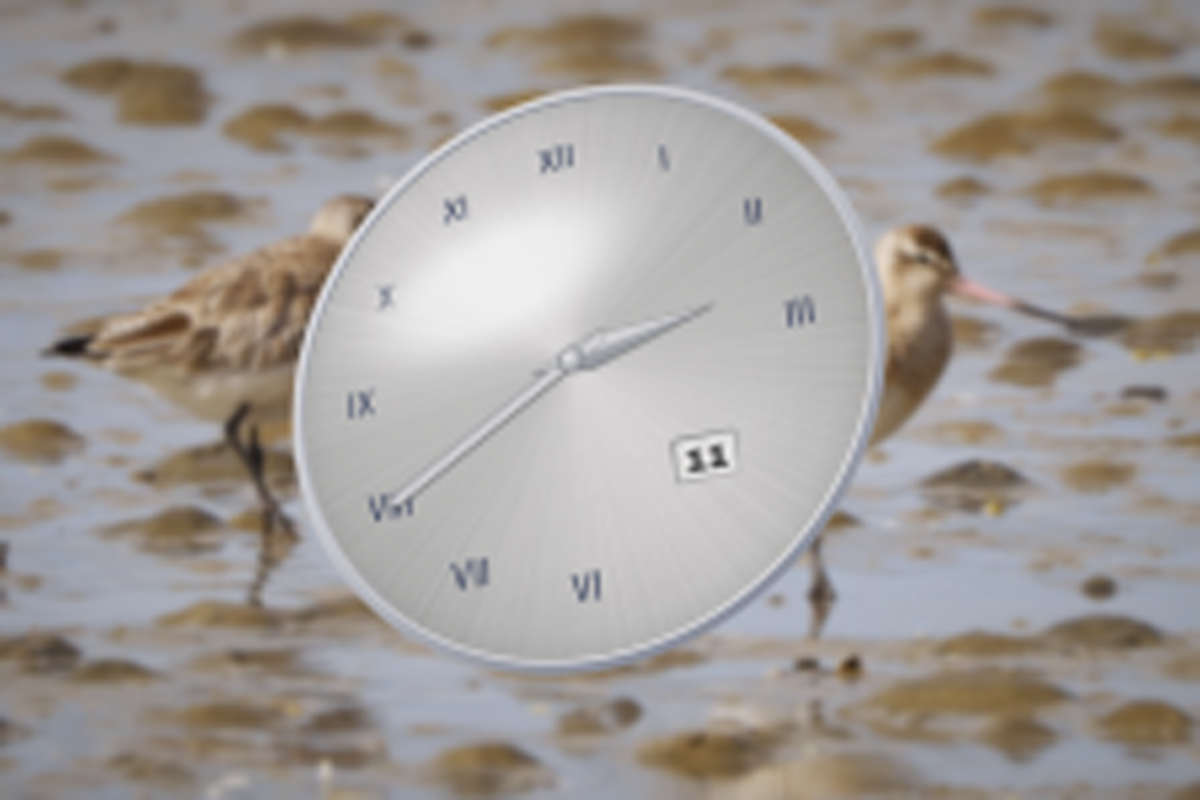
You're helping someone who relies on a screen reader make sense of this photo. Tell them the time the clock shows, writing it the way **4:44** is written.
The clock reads **2:40**
